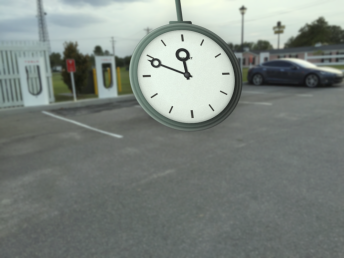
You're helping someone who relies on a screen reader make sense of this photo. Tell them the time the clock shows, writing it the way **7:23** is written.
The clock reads **11:49**
